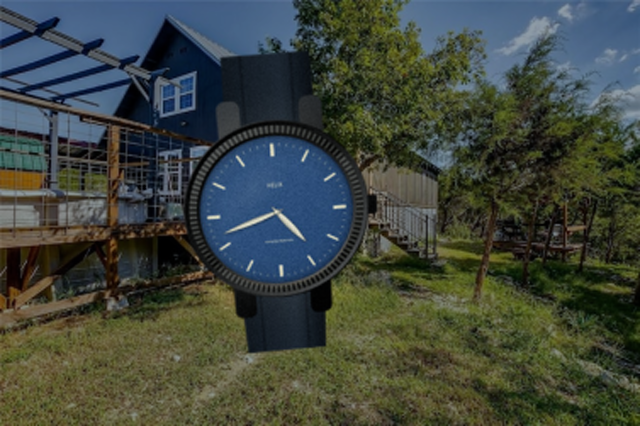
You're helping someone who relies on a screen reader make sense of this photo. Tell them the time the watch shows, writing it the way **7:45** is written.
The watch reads **4:42**
